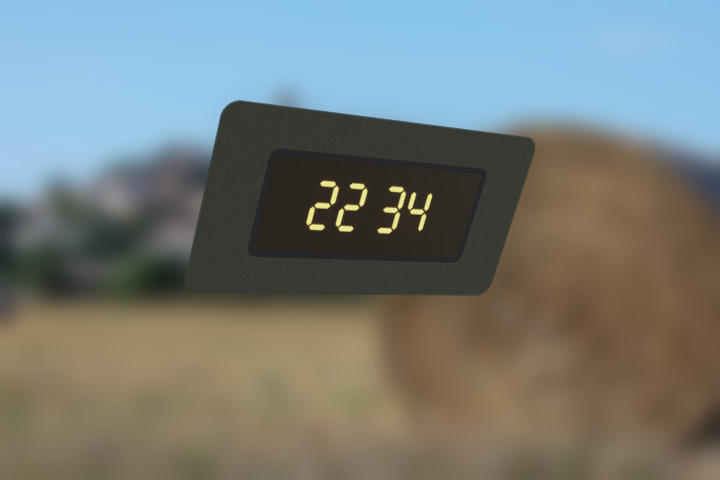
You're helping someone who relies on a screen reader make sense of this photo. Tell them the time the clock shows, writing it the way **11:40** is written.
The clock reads **22:34**
